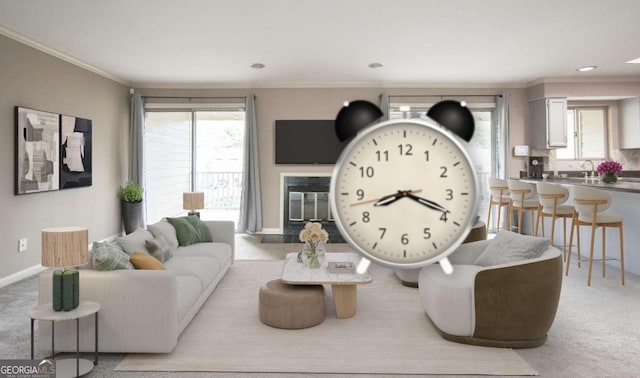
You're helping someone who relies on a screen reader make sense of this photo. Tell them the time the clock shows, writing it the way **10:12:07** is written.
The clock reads **8:18:43**
